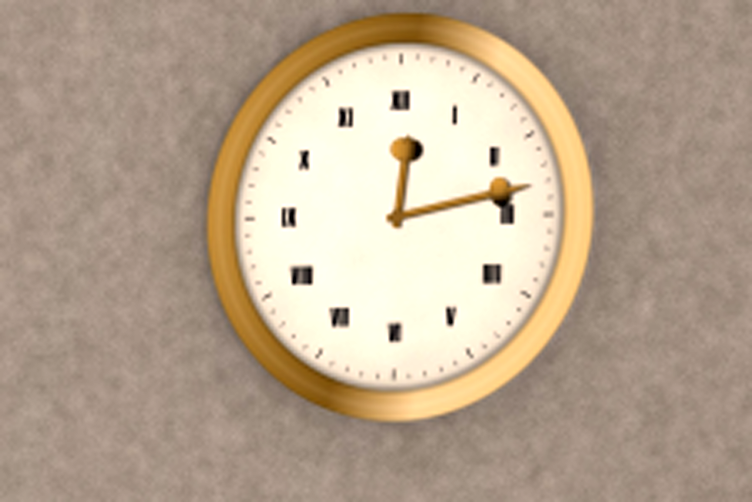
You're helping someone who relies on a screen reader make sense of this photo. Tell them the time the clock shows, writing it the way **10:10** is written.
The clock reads **12:13**
